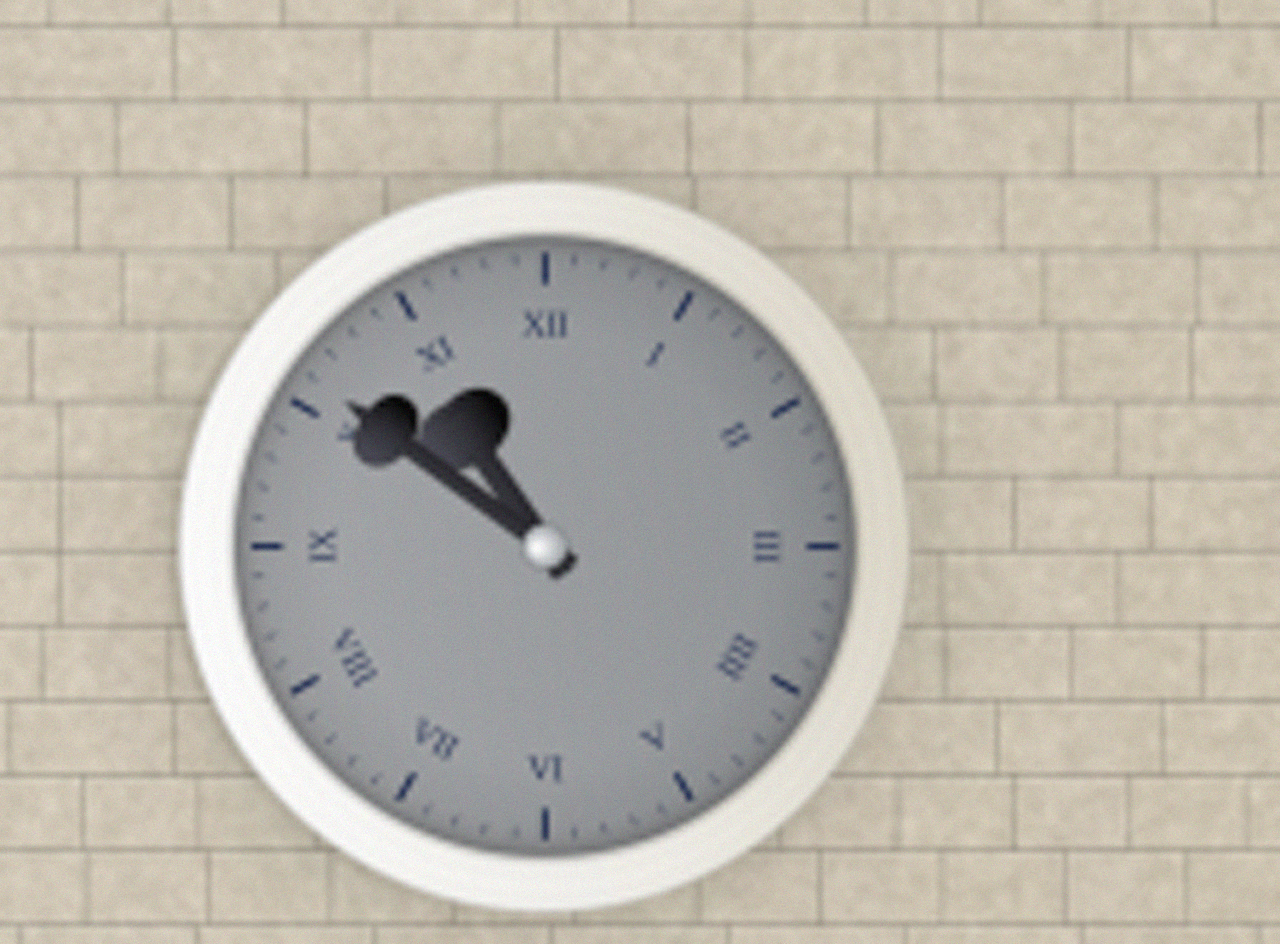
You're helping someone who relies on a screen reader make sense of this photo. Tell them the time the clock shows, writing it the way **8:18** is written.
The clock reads **10:51**
